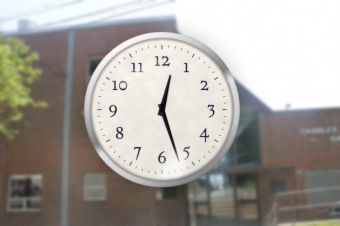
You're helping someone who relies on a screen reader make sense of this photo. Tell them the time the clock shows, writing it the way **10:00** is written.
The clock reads **12:27**
